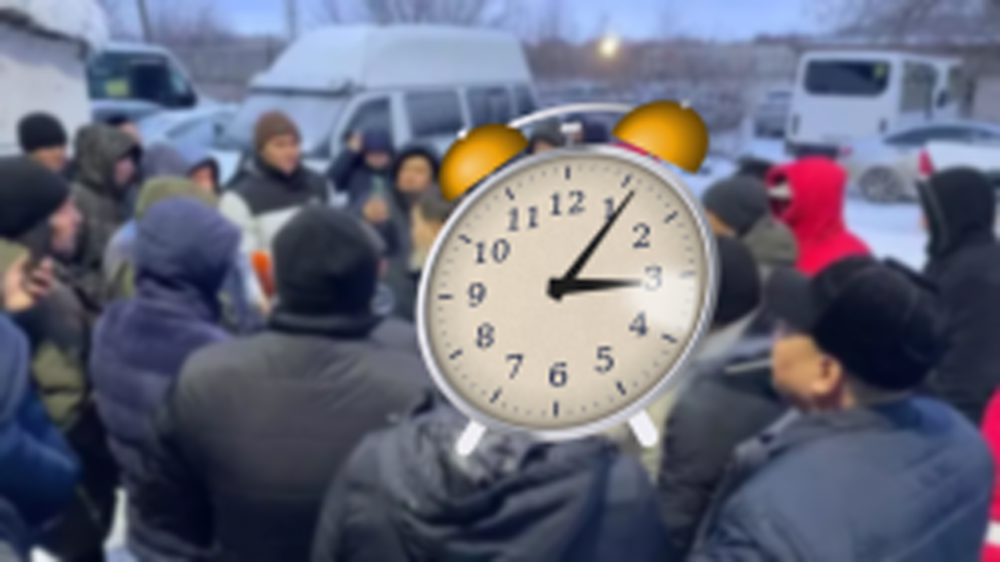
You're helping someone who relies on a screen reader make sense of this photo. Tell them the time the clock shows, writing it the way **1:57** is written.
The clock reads **3:06**
